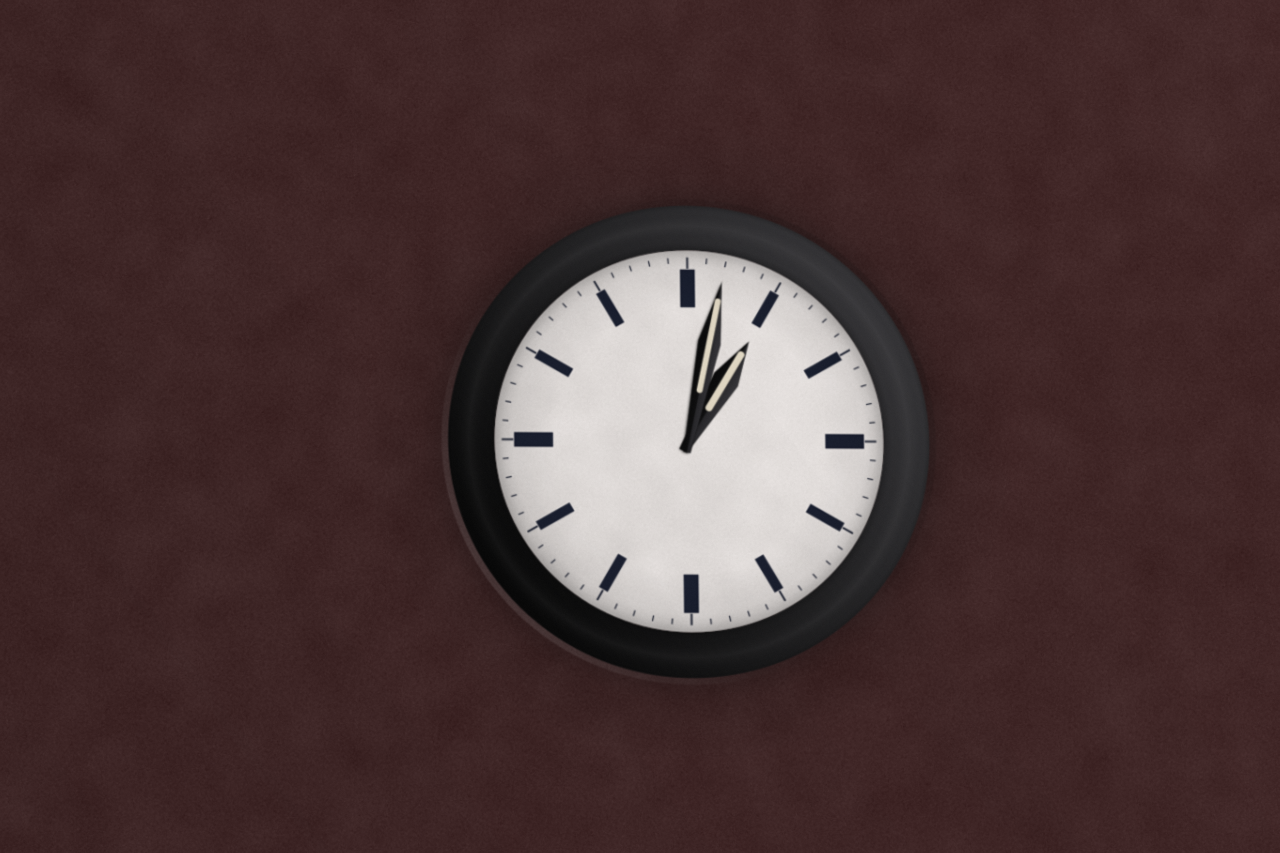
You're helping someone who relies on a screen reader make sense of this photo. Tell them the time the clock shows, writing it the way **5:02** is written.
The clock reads **1:02**
